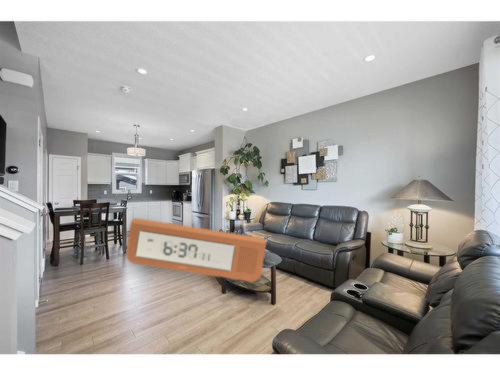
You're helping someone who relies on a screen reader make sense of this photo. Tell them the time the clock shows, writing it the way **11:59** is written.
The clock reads **6:37**
